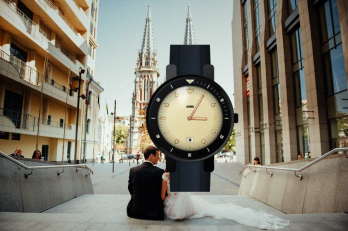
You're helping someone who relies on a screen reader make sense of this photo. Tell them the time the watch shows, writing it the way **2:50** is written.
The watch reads **3:05**
